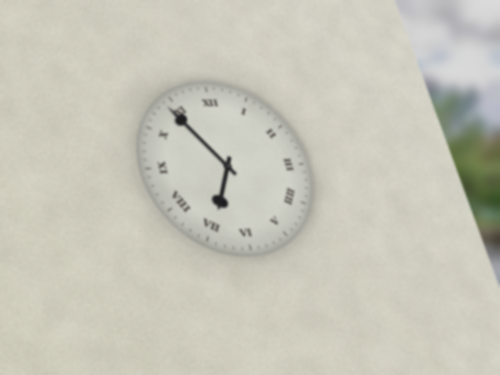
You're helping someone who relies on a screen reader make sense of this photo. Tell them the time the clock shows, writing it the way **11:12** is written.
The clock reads **6:54**
